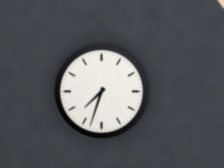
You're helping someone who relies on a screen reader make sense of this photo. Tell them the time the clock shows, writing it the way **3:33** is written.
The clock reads **7:33**
